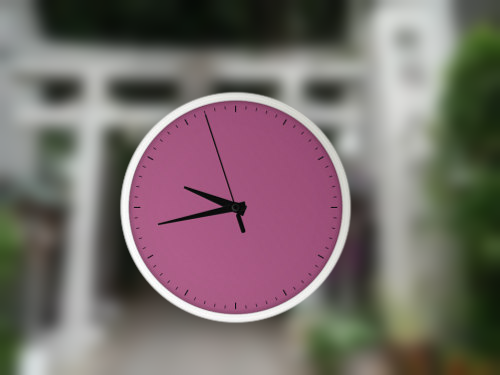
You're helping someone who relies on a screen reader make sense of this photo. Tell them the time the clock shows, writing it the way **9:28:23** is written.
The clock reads **9:42:57**
